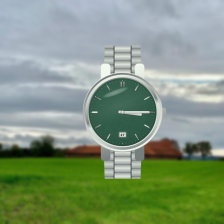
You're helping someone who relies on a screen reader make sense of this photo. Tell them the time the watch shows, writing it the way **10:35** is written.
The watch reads **3:15**
